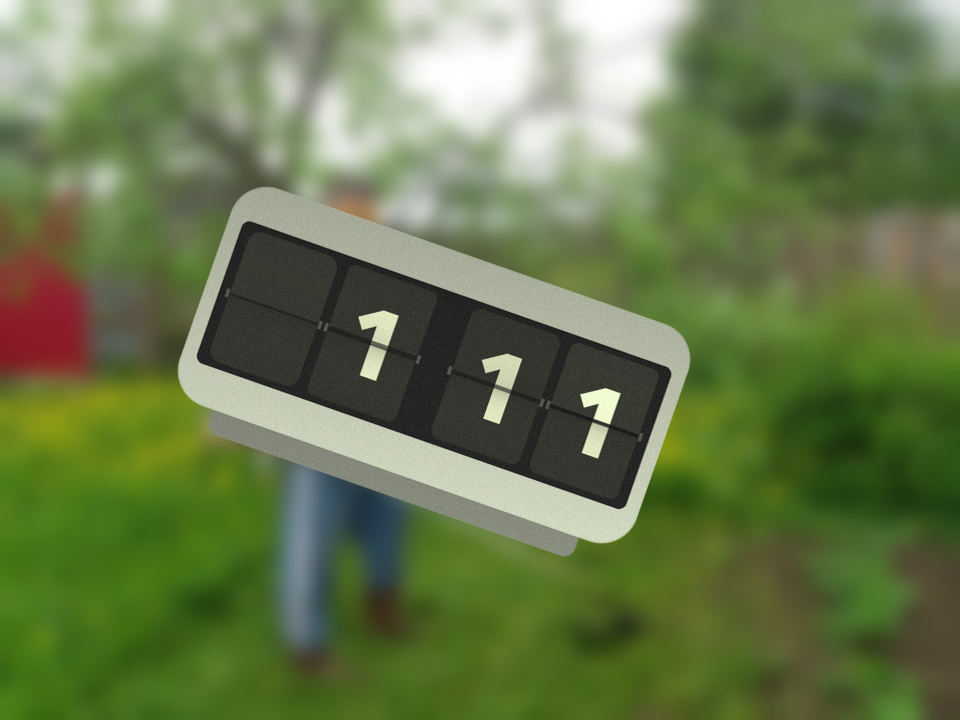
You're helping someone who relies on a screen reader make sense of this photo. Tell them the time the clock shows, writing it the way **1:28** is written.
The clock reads **1:11**
